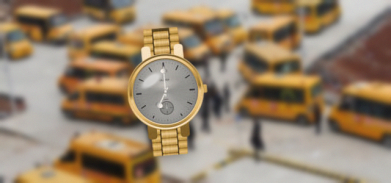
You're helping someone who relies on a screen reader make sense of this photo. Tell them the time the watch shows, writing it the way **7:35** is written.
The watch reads **7:00**
